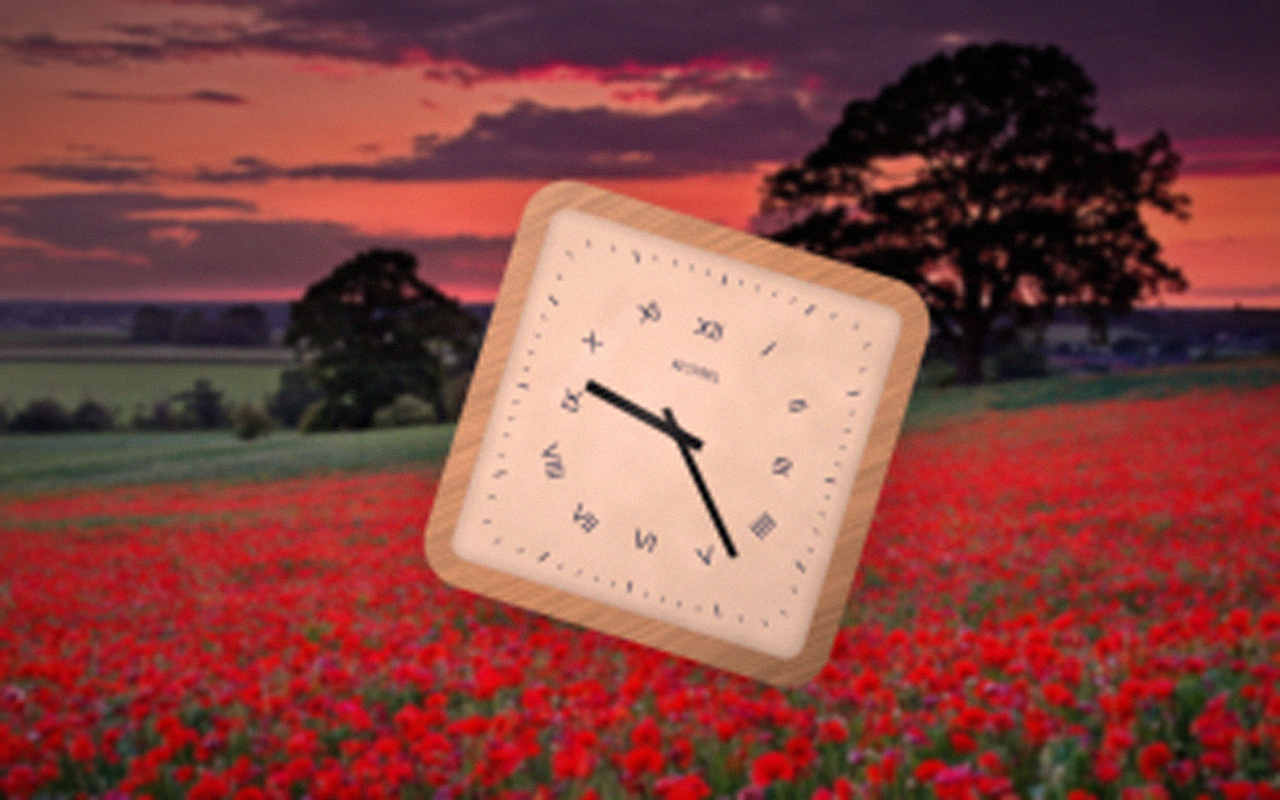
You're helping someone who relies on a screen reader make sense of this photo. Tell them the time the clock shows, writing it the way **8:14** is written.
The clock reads **9:23**
